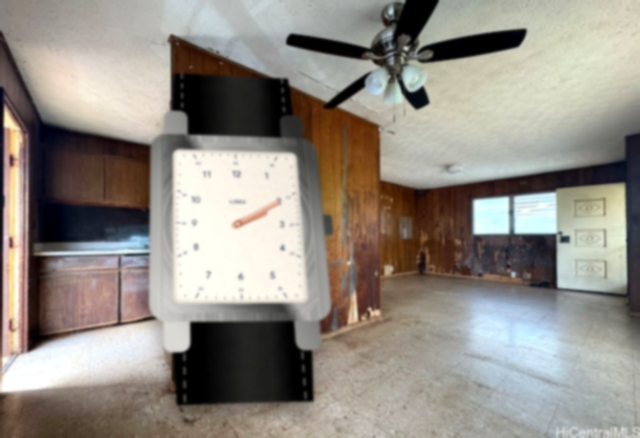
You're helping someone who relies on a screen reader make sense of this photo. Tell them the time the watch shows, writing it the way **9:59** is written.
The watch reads **2:10**
